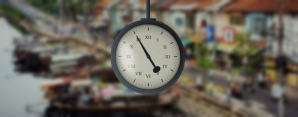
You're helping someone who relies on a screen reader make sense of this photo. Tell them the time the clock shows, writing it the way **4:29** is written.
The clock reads **4:55**
